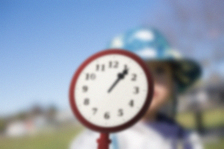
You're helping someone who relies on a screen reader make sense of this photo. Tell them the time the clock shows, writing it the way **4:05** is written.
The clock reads **1:06**
